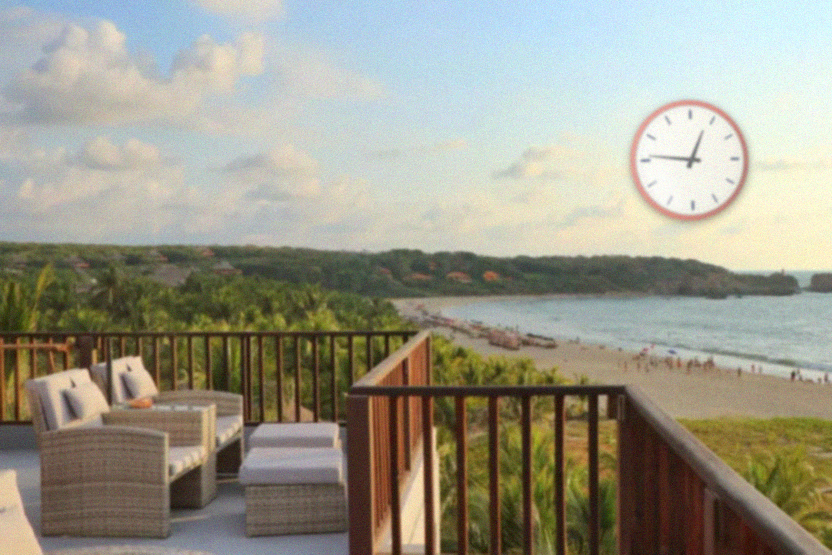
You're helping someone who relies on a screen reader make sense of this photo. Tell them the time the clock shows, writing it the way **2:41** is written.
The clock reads **12:46**
